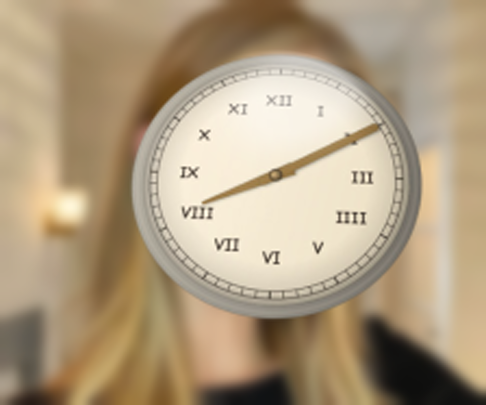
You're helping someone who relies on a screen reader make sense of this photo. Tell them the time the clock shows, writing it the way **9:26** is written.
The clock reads **8:10**
